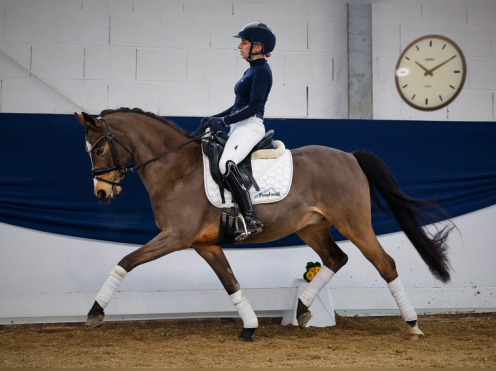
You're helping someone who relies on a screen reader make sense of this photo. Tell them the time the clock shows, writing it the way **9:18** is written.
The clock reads **10:10**
